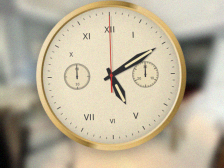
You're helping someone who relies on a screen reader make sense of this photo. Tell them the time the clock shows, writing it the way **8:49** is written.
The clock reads **5:10**
